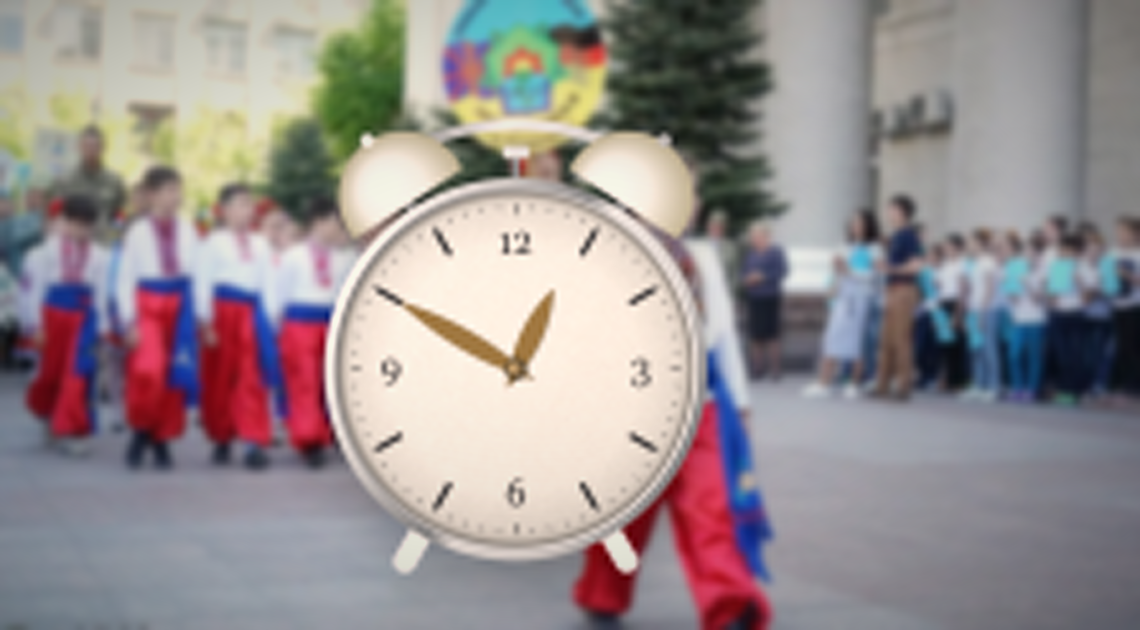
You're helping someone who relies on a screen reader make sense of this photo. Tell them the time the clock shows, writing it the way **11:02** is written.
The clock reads **12:50**
